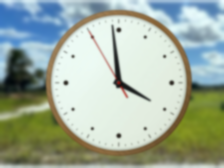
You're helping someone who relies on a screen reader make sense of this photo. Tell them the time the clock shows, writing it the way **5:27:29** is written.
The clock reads **3:58:55**
